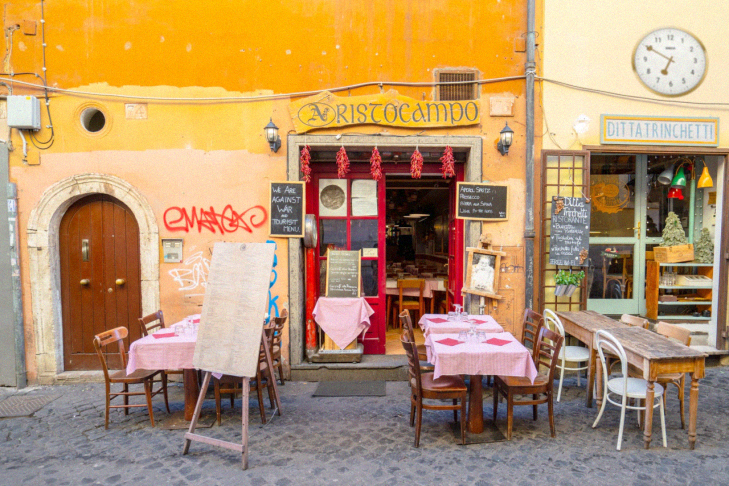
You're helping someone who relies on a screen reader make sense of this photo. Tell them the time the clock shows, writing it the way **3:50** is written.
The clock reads **6:50**
